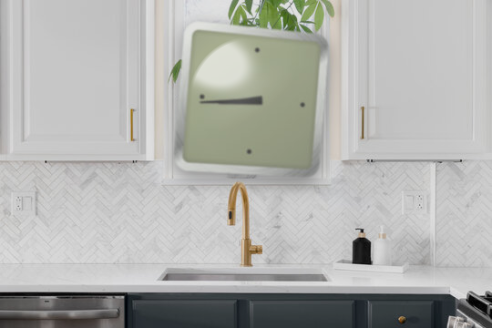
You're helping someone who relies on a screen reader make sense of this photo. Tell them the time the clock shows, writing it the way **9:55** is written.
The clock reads **8:44**
